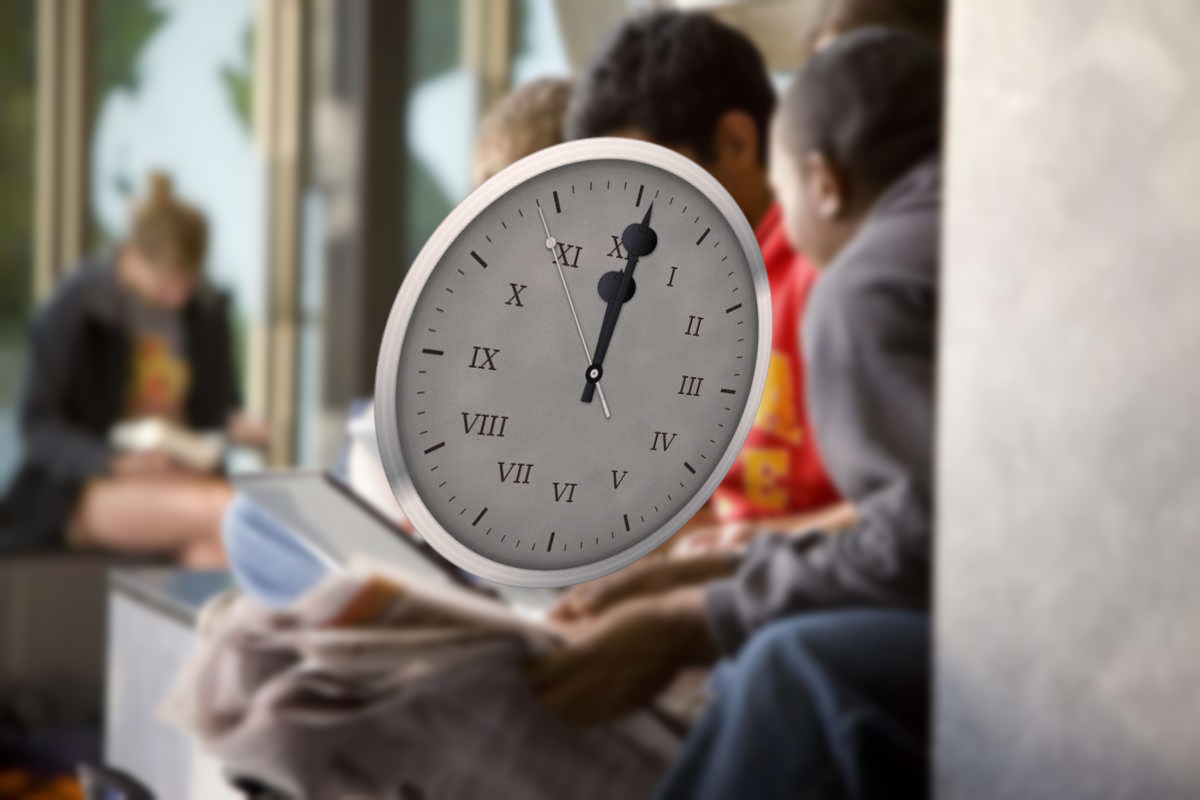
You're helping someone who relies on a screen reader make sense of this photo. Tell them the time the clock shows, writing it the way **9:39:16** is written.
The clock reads **12:00:54**
